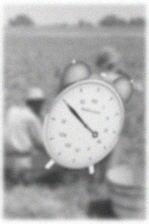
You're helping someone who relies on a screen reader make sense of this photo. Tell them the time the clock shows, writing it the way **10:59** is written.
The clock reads **3:50**
